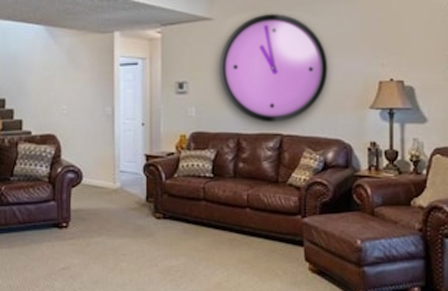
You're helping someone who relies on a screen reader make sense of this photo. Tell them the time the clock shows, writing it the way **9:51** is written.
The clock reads **10:58**
